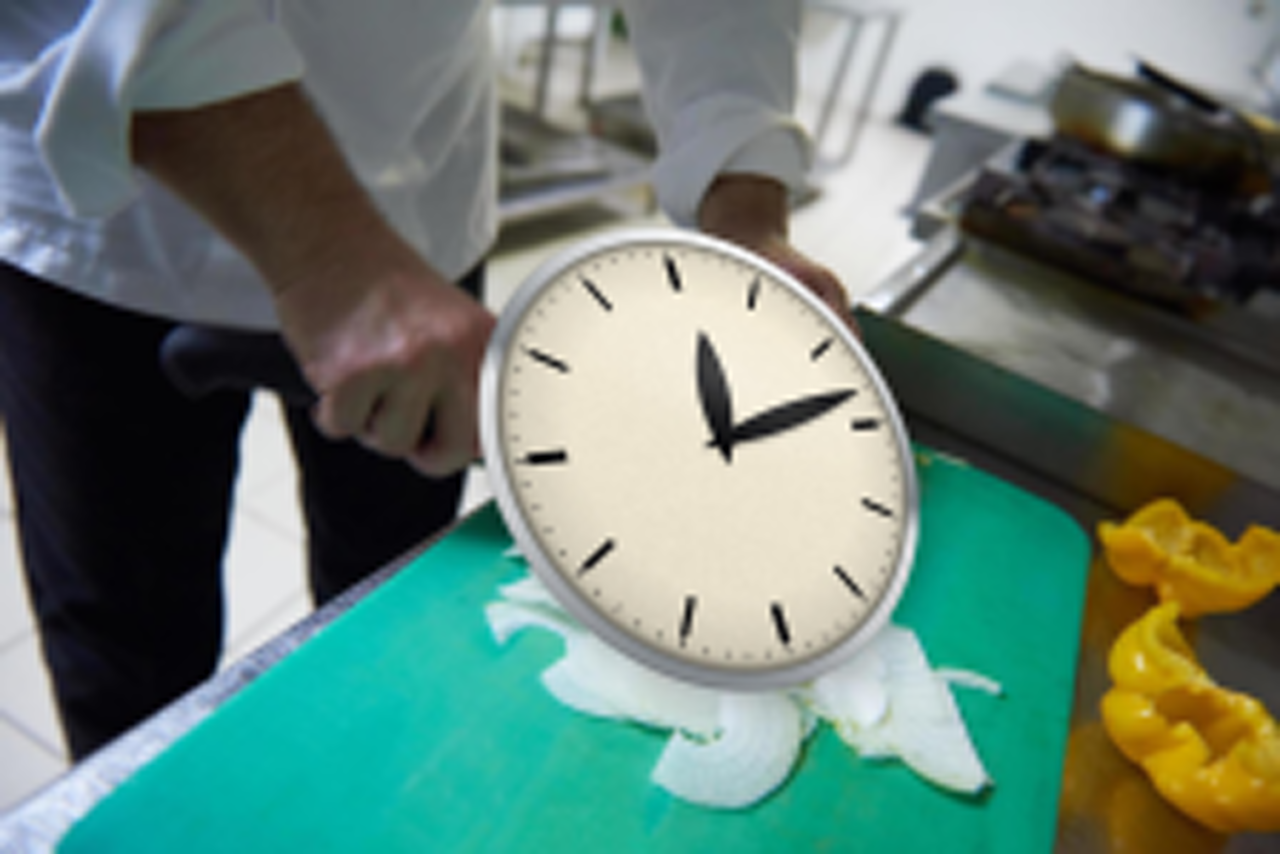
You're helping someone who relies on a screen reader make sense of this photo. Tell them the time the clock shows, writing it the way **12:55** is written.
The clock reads **12:13**
